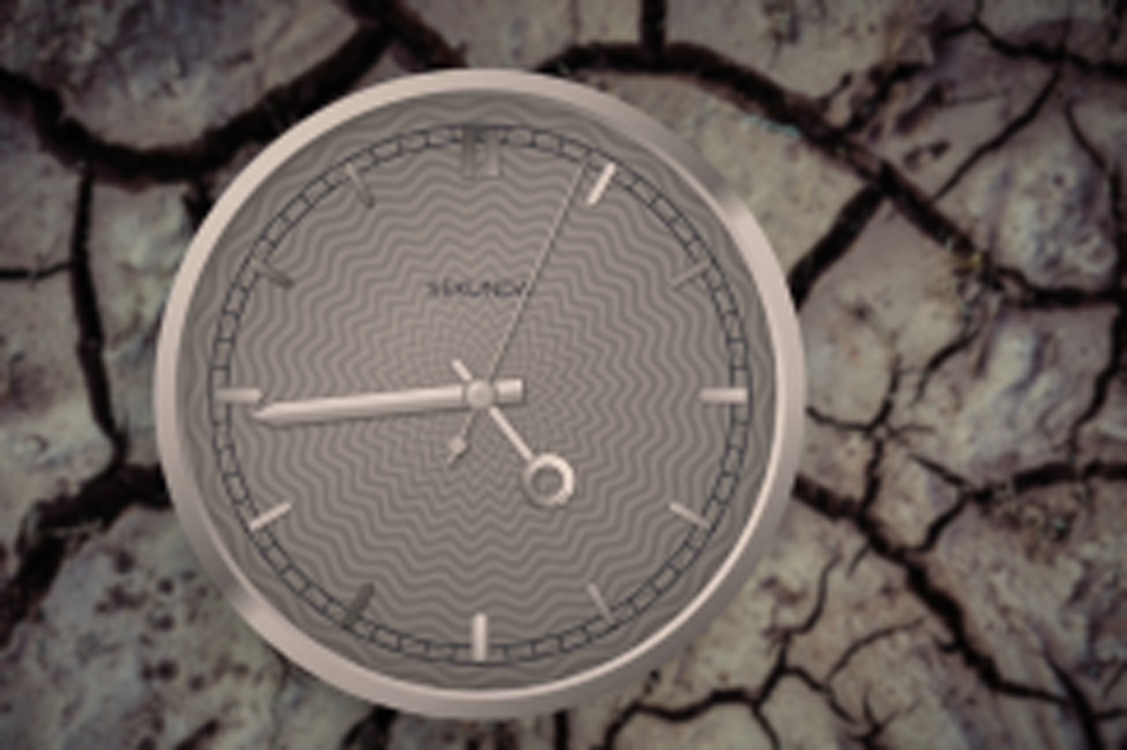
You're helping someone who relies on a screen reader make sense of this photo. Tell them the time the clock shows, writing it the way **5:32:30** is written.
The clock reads **4:44:04**
